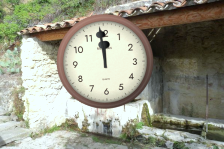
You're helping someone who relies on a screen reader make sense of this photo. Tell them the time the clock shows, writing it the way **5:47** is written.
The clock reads **11:59**
